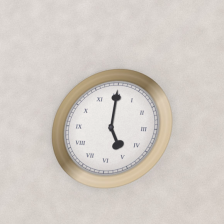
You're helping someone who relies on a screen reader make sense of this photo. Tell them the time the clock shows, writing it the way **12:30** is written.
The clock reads **5:00**
